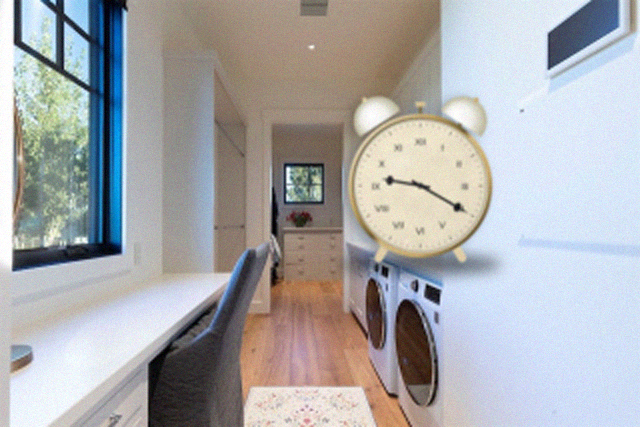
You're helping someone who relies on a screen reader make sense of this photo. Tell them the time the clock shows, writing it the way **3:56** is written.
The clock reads **9:20**
